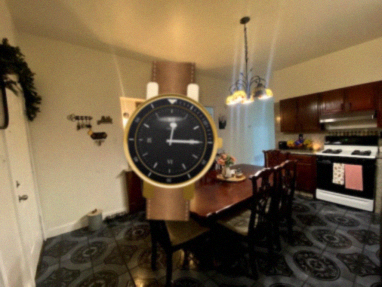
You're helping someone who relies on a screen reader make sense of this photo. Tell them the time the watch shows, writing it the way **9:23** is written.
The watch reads **12:15**
